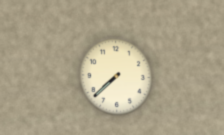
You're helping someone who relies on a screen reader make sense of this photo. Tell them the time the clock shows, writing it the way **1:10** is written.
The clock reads **7:38**
